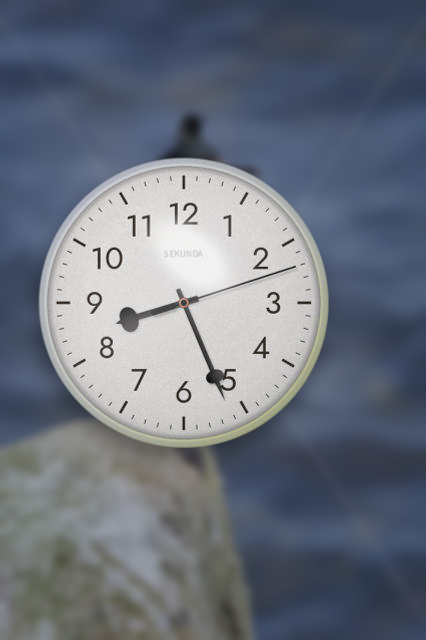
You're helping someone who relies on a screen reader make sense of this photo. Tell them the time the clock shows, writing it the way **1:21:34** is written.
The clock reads **8:26:12**
